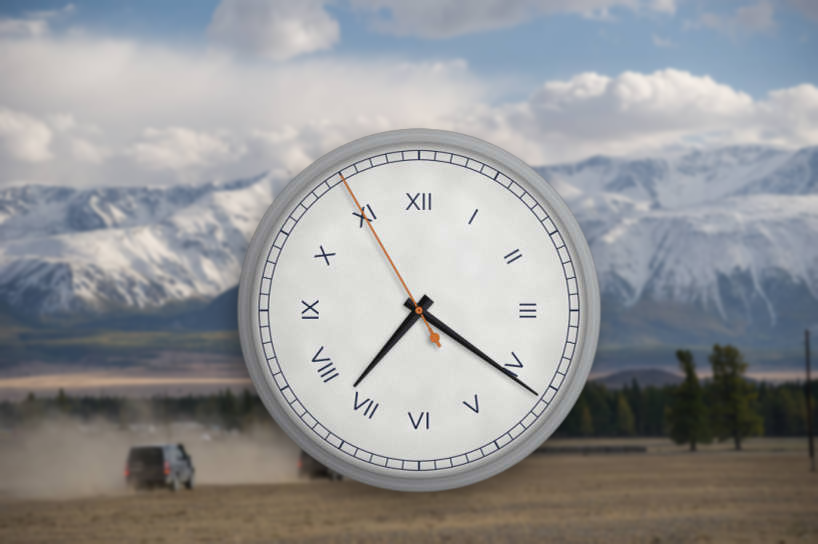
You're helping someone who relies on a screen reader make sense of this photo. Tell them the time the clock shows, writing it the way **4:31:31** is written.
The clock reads **7:20:55**
